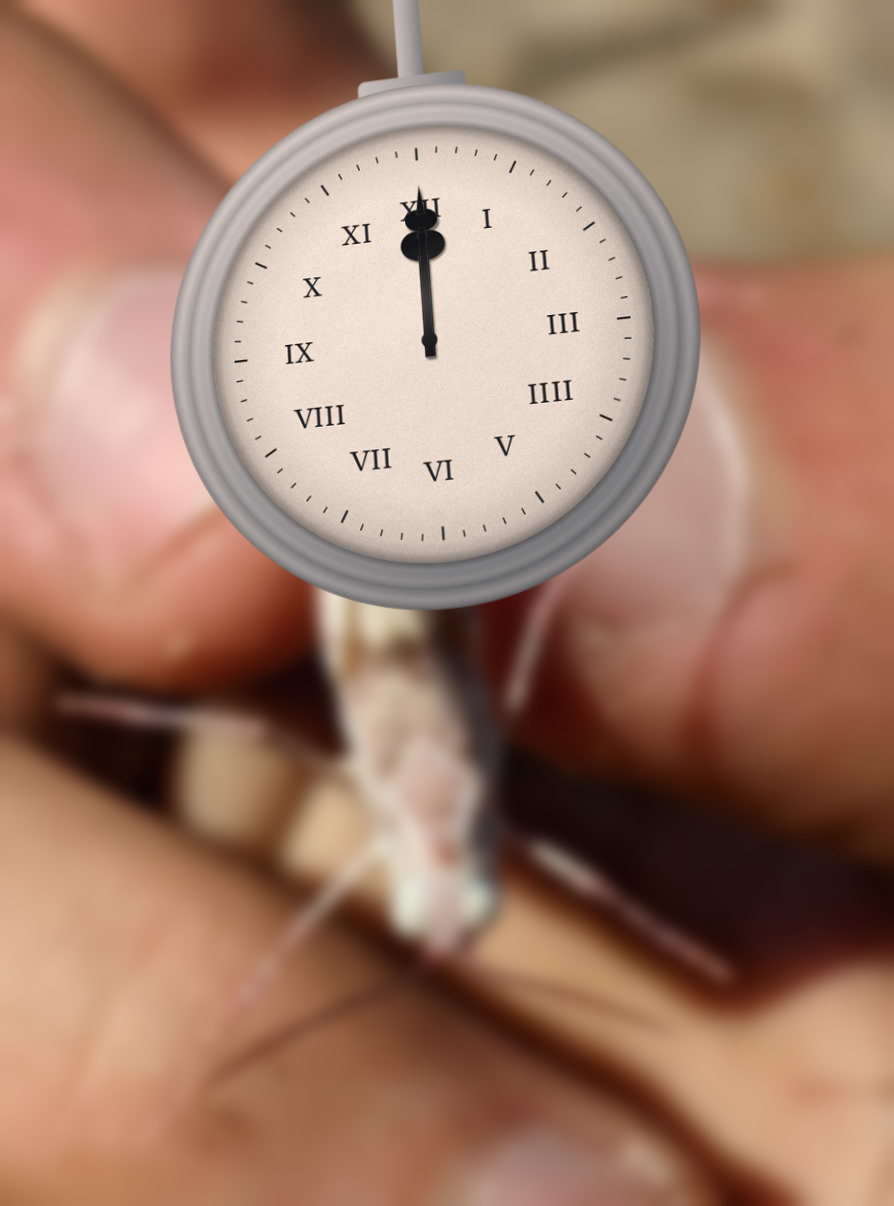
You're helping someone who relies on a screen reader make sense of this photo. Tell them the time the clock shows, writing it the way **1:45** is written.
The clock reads **12:00**
